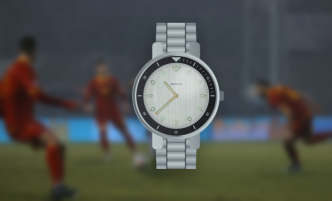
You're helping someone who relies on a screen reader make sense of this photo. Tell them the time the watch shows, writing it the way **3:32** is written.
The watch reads **10:38**
